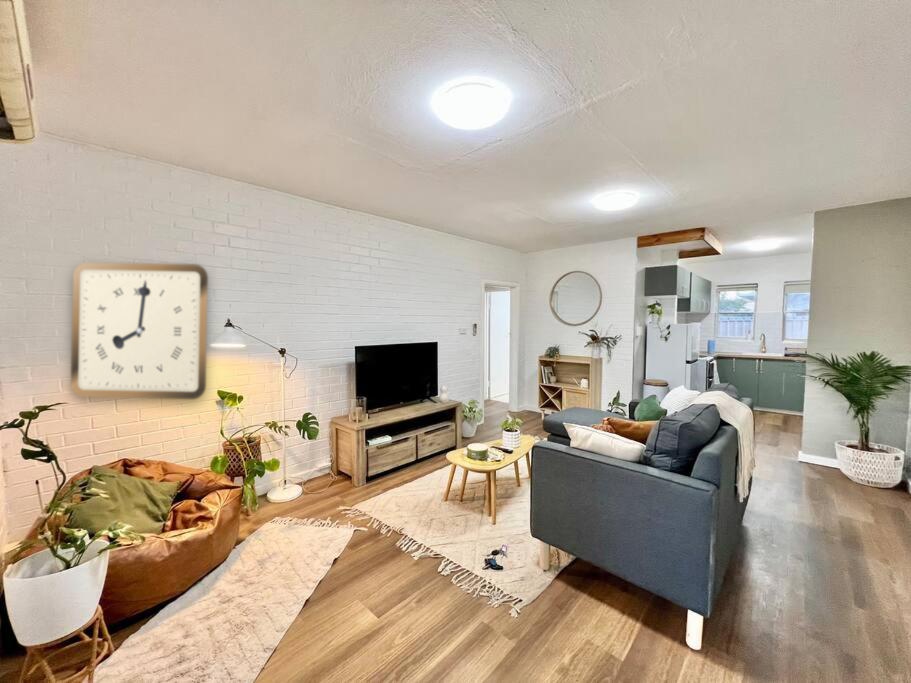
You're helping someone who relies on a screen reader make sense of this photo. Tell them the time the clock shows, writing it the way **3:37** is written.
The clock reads **8:01**
